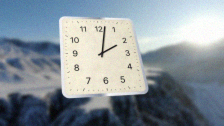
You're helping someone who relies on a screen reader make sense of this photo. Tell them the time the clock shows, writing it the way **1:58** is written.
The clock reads **2:02**
